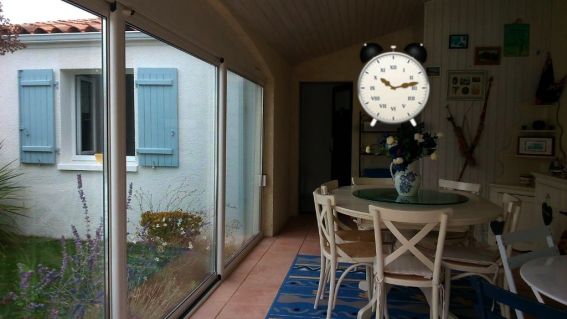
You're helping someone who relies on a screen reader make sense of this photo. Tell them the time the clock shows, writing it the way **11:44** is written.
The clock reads **10:13**
